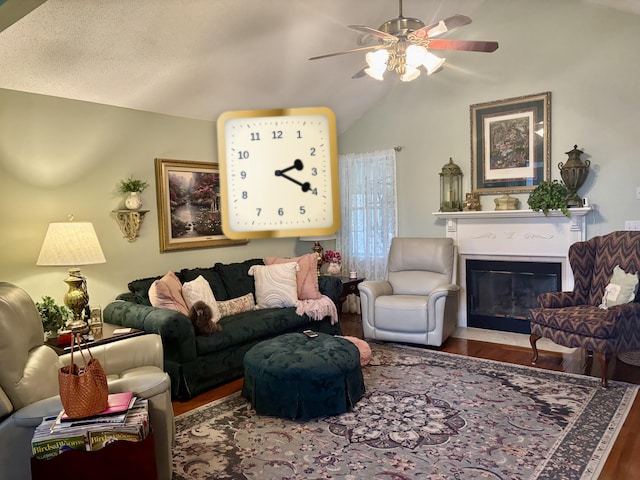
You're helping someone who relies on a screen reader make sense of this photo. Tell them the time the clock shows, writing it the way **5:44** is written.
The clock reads **2:20**
